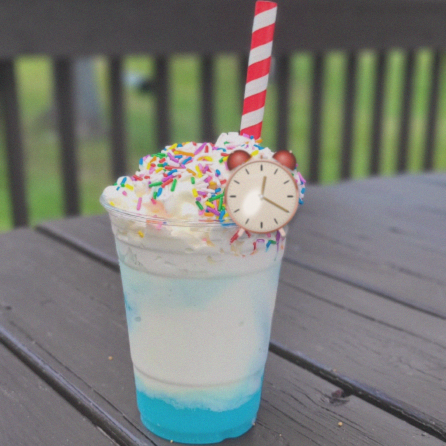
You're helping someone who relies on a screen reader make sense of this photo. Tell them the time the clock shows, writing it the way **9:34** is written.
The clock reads **12:20**
